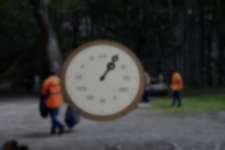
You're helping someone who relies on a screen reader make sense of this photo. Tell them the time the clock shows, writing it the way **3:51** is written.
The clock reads **1:05**
